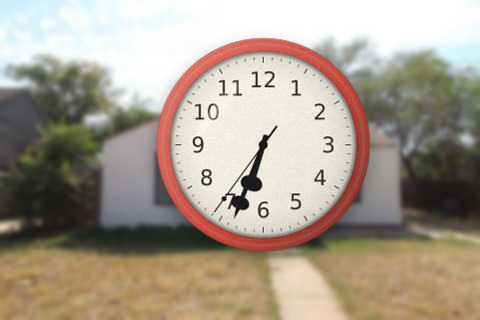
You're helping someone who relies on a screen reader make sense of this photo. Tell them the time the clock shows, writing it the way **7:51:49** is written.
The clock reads **6:33:36**
